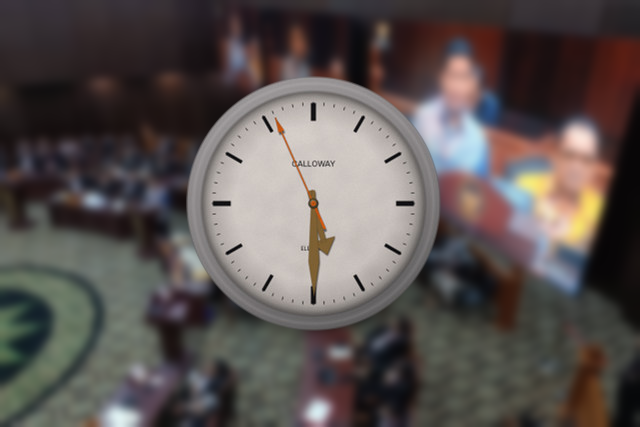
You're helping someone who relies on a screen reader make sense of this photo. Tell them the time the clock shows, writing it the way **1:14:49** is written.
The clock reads **5:29:56**
